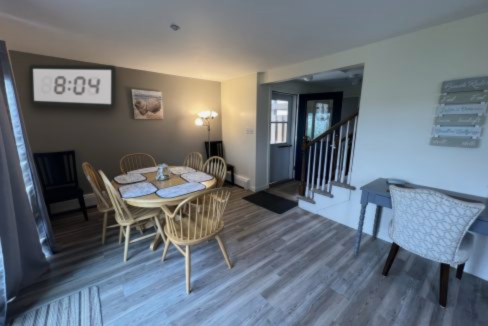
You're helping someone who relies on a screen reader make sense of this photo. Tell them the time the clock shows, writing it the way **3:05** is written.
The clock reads **8:04**
